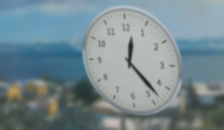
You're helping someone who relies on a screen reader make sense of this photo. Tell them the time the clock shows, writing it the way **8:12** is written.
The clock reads **12:23**
